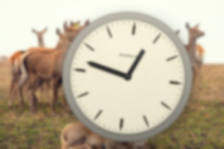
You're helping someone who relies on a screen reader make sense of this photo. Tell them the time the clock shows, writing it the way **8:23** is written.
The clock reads **12:47**
